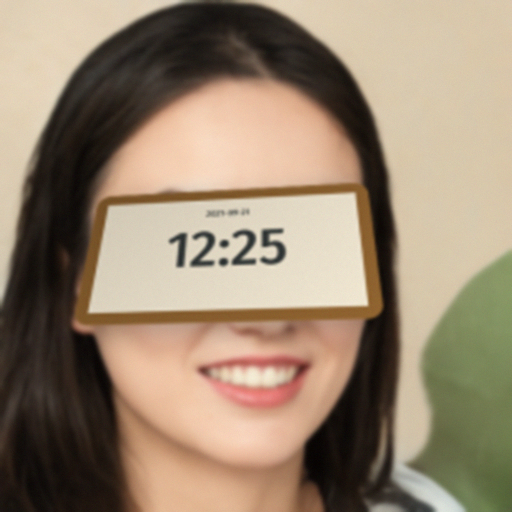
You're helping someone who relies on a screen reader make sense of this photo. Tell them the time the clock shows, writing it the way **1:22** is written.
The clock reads **12:25**
